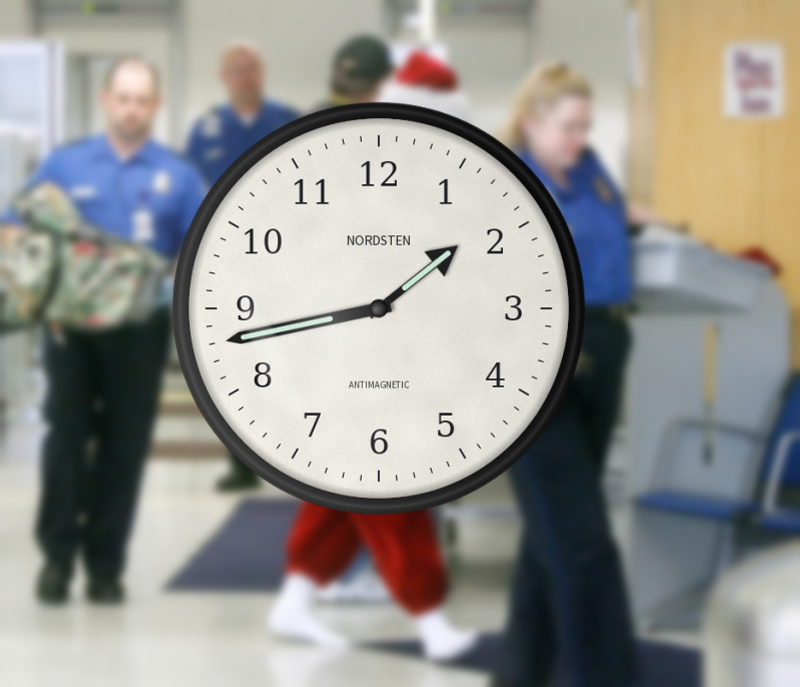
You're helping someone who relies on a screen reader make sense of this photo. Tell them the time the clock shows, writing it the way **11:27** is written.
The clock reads **1:43**
